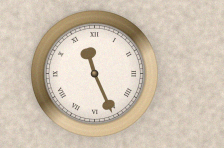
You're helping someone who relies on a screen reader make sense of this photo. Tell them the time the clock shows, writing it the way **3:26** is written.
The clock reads **11:26**
